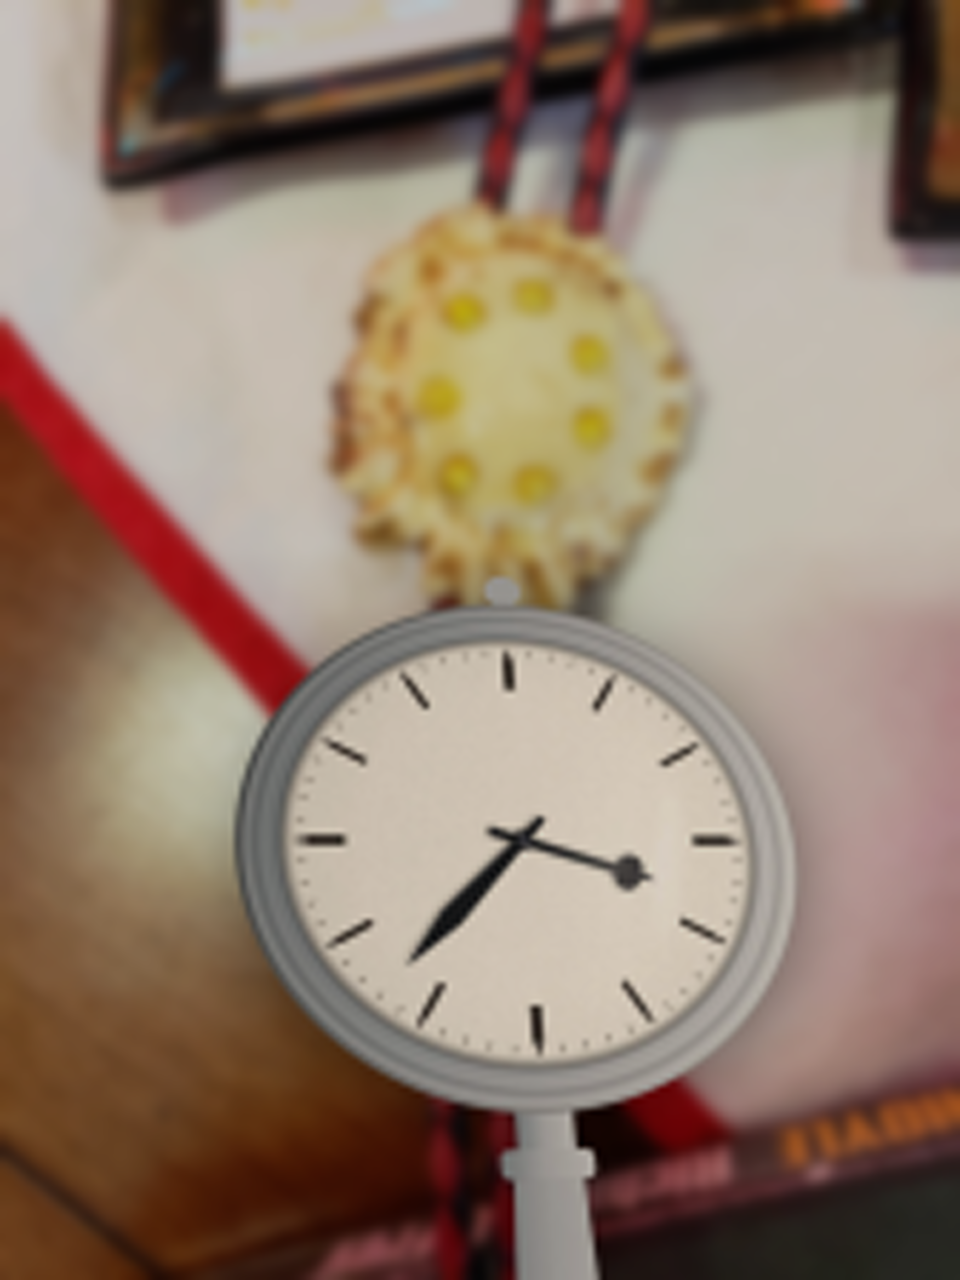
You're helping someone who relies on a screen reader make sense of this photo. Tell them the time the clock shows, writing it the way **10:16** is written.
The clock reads **3:37**
